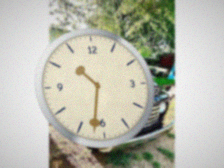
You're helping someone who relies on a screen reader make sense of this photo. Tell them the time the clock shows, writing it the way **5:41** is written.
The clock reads **10:32**
